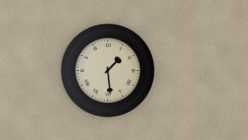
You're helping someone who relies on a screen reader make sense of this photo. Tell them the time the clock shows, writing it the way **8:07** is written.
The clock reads **1:29**
